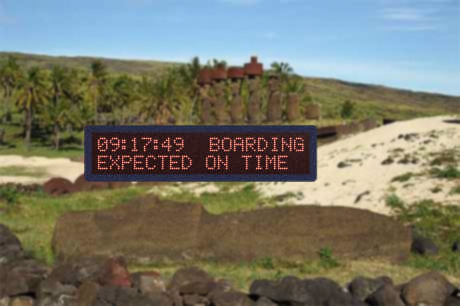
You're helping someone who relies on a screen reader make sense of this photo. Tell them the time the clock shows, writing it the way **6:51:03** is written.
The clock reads **9:17:49**
